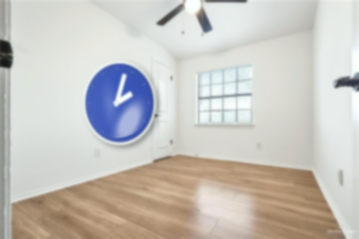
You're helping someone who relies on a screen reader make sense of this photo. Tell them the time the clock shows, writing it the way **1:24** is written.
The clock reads **2:03**
